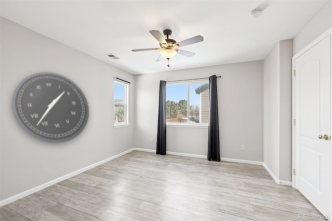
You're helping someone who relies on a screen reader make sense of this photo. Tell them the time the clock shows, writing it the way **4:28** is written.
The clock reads **1:37**
